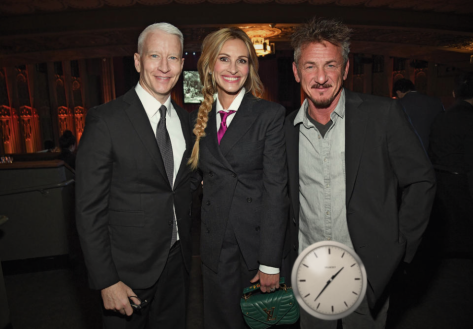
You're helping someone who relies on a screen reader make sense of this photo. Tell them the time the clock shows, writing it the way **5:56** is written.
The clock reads **1:37**
